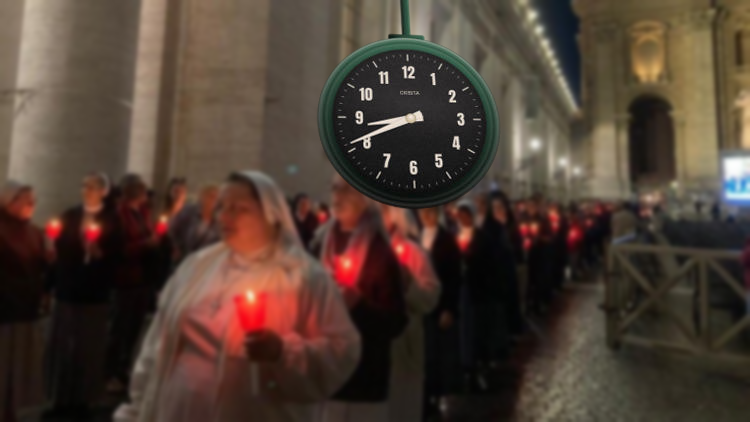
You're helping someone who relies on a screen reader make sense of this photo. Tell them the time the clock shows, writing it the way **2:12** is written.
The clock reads **8:41**
